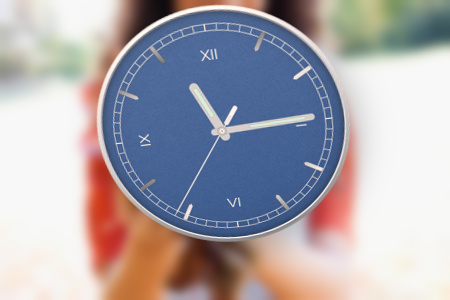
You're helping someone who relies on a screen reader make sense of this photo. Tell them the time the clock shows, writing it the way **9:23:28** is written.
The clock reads **11:14:36**
